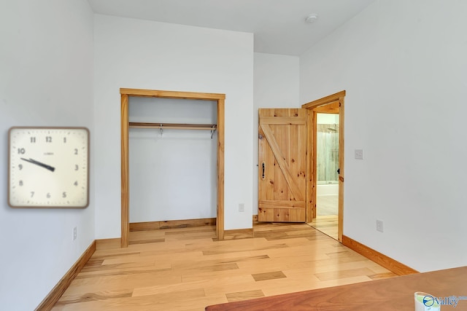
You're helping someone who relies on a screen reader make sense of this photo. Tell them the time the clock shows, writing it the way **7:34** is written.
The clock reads **9:48**
